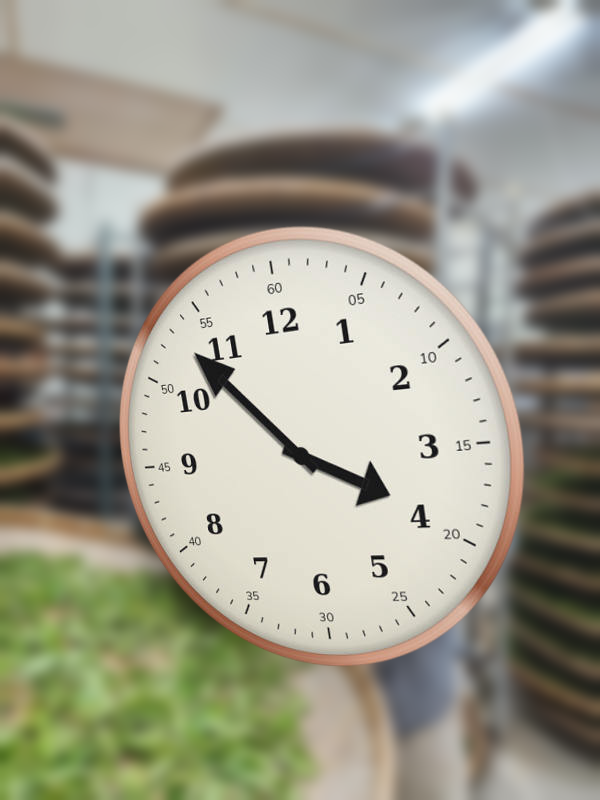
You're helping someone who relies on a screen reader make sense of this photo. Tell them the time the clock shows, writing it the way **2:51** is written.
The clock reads **3:53**
